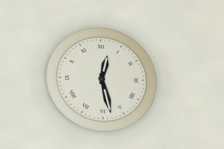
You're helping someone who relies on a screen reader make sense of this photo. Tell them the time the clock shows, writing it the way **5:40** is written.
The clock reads **12:28**
